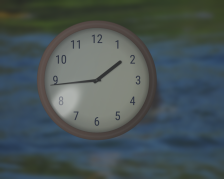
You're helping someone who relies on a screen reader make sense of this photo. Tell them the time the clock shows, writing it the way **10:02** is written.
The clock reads **1:44**
